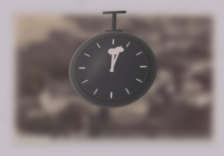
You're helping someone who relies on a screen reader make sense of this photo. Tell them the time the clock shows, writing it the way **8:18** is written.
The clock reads **12:03**
